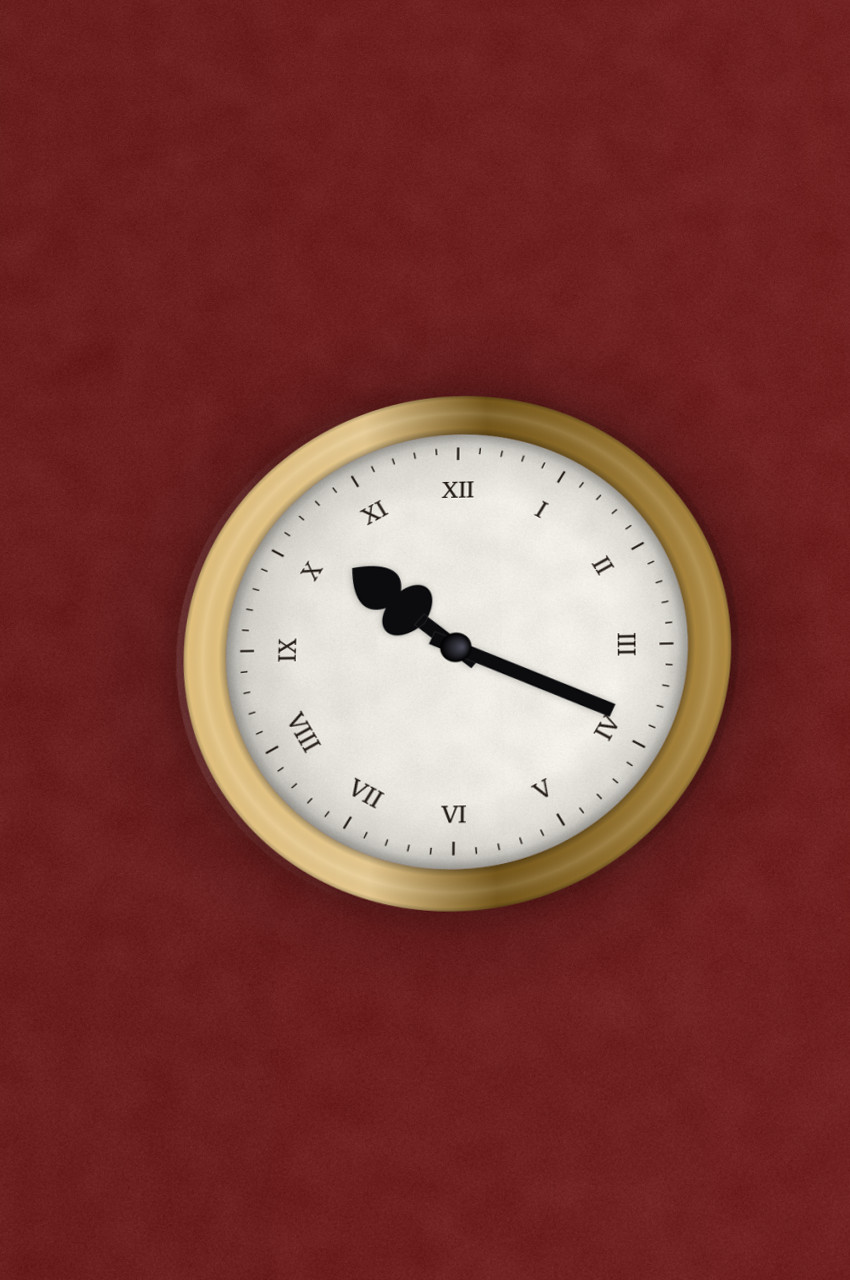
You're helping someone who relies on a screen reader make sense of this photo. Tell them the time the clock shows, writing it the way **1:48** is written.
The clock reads **10:19**
